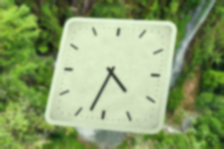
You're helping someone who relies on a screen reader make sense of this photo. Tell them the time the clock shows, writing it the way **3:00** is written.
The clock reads **4:33**
